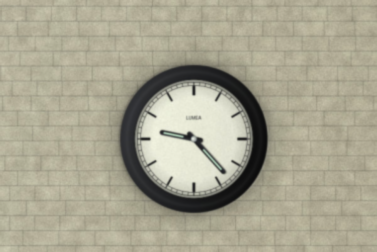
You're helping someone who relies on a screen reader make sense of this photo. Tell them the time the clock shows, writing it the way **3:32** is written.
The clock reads **9:23**
